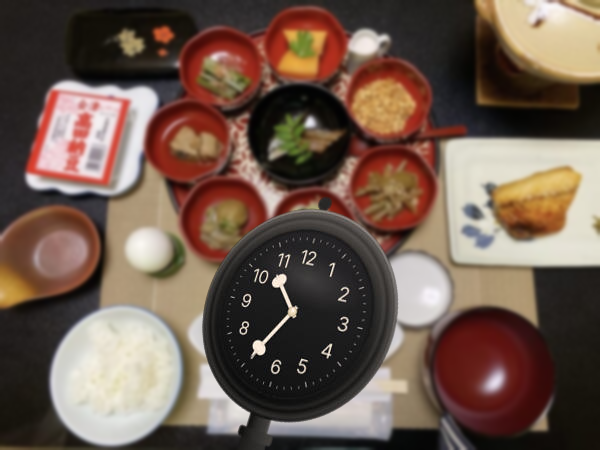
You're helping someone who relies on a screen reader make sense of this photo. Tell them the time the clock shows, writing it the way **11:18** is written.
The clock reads **10:35**
